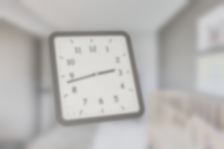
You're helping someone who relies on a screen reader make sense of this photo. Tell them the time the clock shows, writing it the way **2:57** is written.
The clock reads **2:43**
